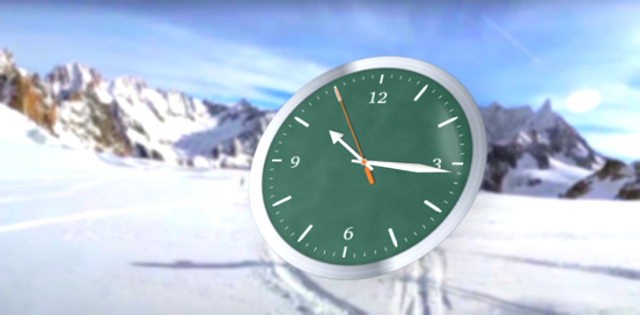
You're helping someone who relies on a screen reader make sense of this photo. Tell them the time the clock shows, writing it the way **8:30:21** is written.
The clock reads **10:15:55**
